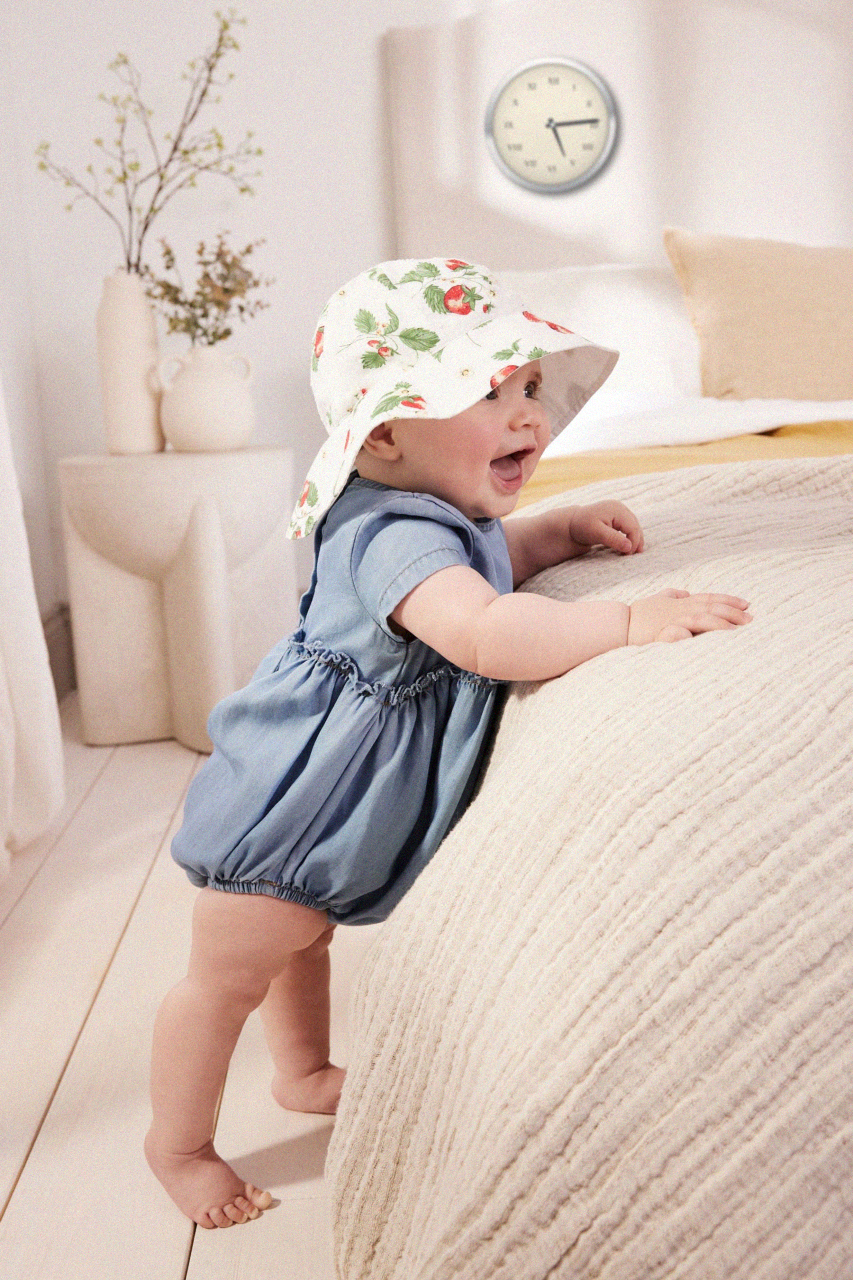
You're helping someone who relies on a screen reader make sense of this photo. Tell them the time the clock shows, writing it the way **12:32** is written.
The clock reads **5:14**
